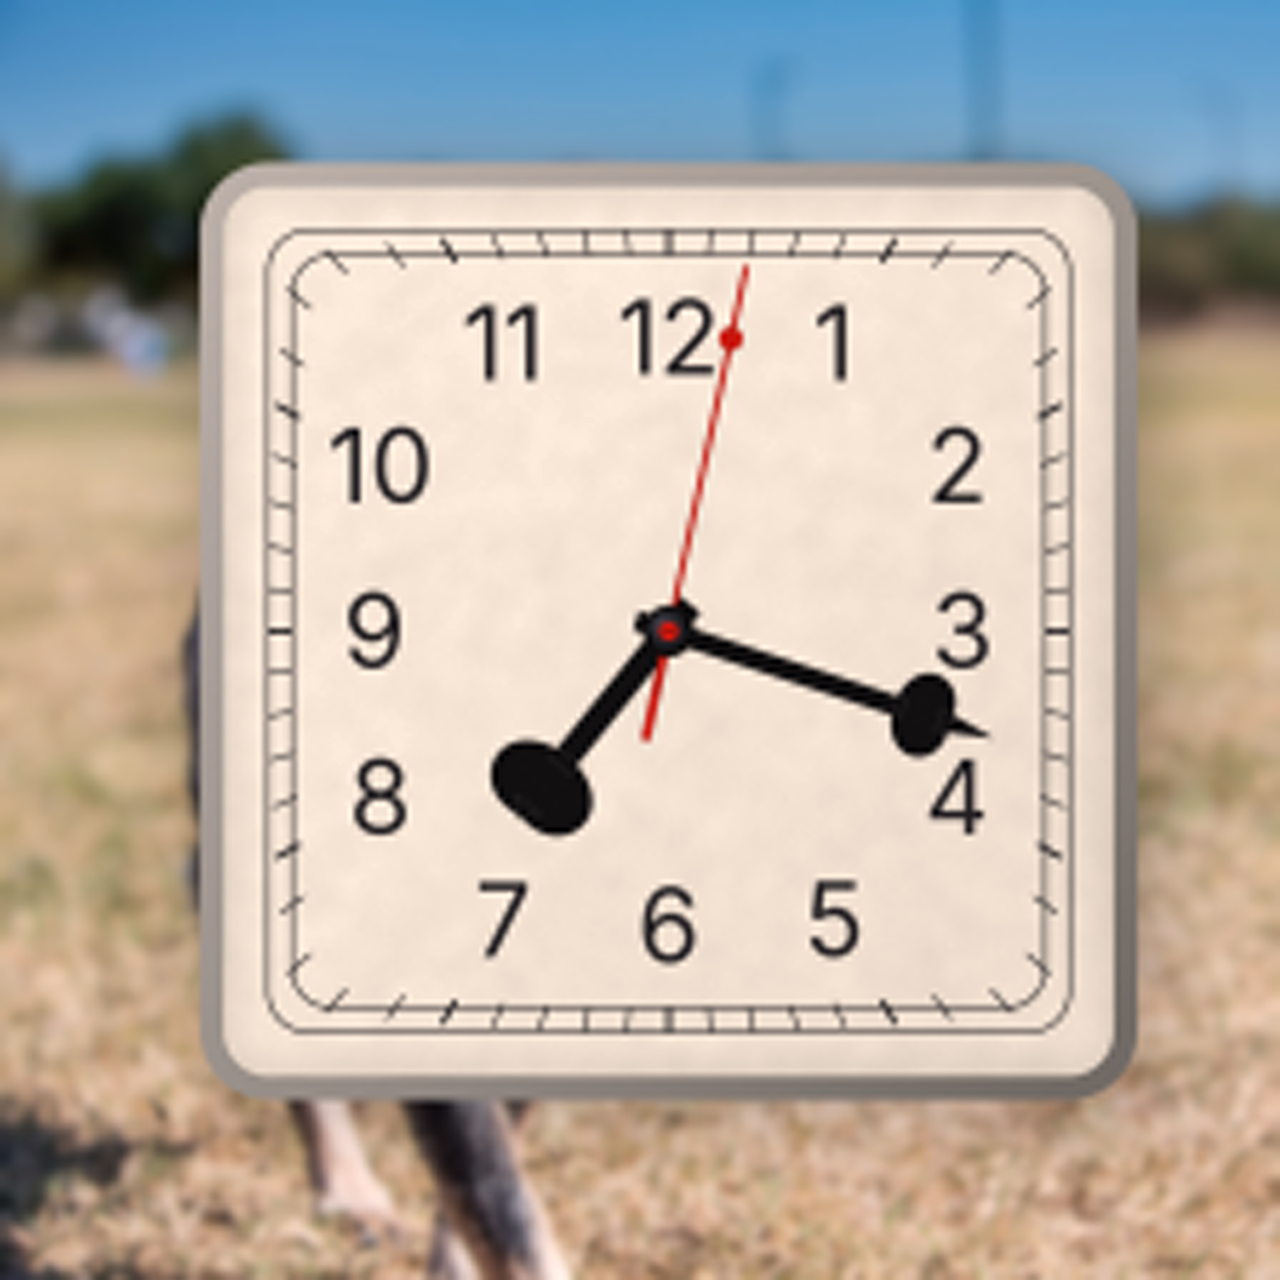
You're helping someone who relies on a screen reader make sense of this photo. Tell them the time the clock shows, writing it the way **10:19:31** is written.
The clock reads **7:18:02**
